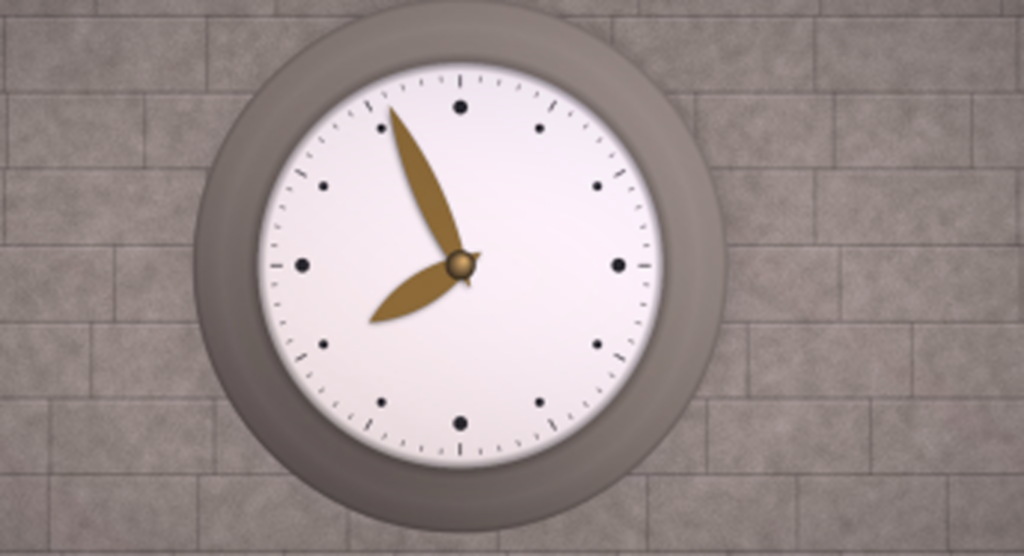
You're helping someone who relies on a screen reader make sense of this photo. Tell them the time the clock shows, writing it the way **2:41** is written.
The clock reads **7:56**
